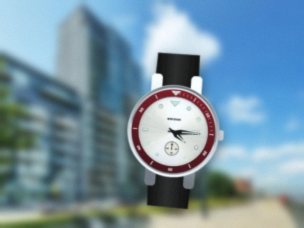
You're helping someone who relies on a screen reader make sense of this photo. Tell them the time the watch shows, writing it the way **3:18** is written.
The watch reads **4:15**
